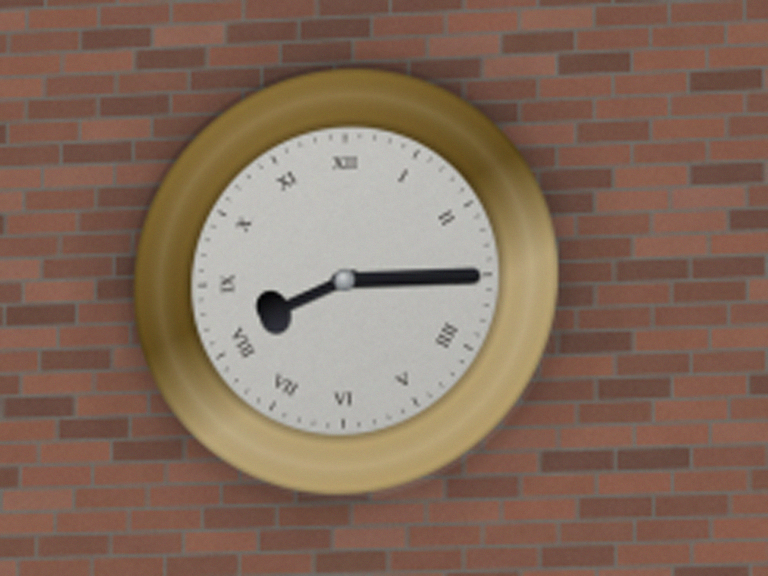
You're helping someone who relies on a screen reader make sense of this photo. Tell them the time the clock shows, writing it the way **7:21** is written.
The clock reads **8:15**
